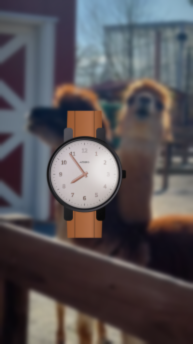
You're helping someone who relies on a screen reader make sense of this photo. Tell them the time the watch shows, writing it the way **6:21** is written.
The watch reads **7:54**
